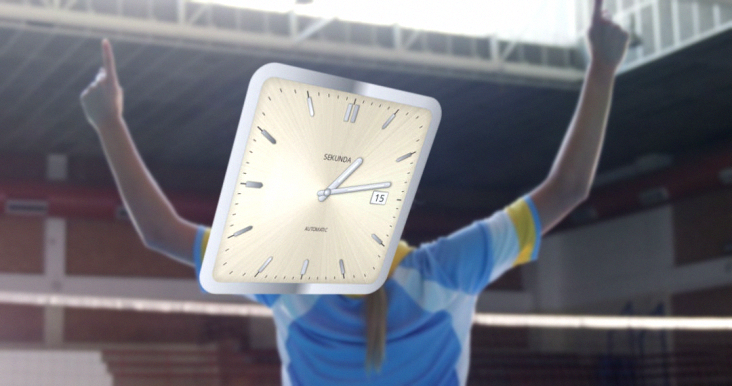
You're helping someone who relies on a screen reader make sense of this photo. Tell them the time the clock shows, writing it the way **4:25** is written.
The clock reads **1:13**
